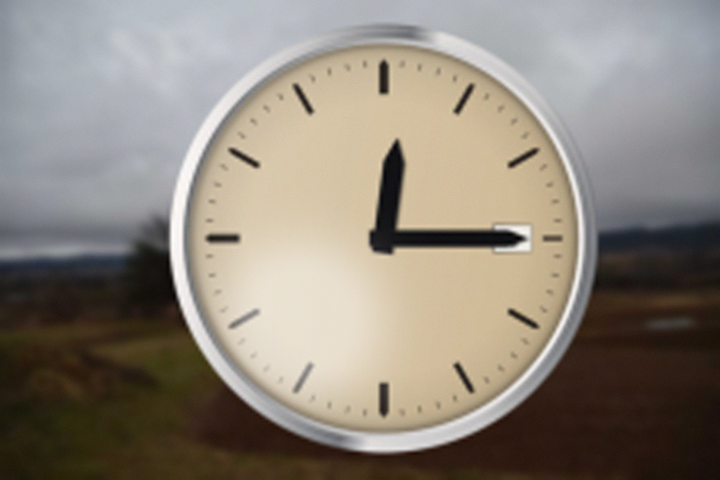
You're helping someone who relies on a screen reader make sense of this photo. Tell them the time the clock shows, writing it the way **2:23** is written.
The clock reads **12:15**
